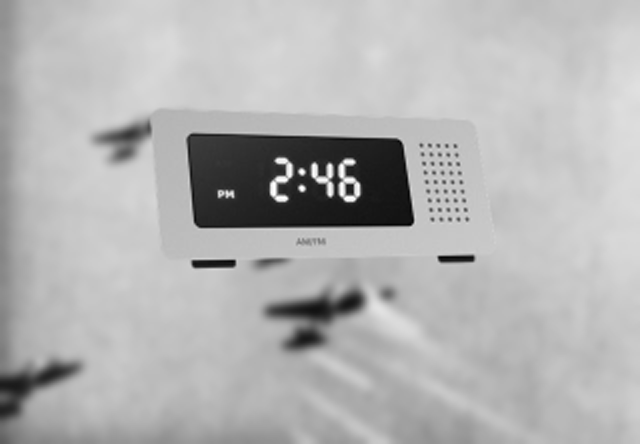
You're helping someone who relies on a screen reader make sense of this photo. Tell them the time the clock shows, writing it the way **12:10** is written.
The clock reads **2:46**
